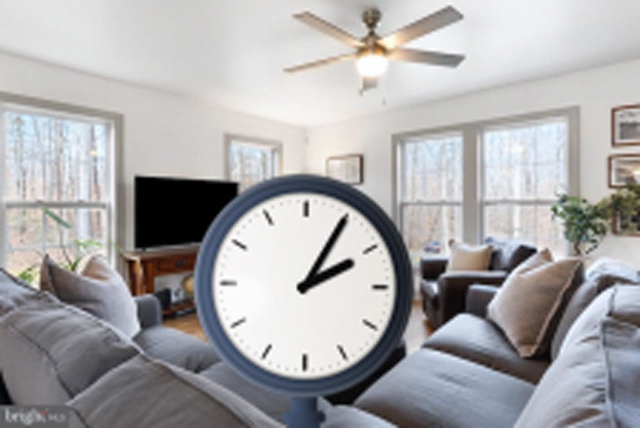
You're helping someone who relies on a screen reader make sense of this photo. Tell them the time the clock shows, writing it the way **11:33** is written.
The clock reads **2:05**
